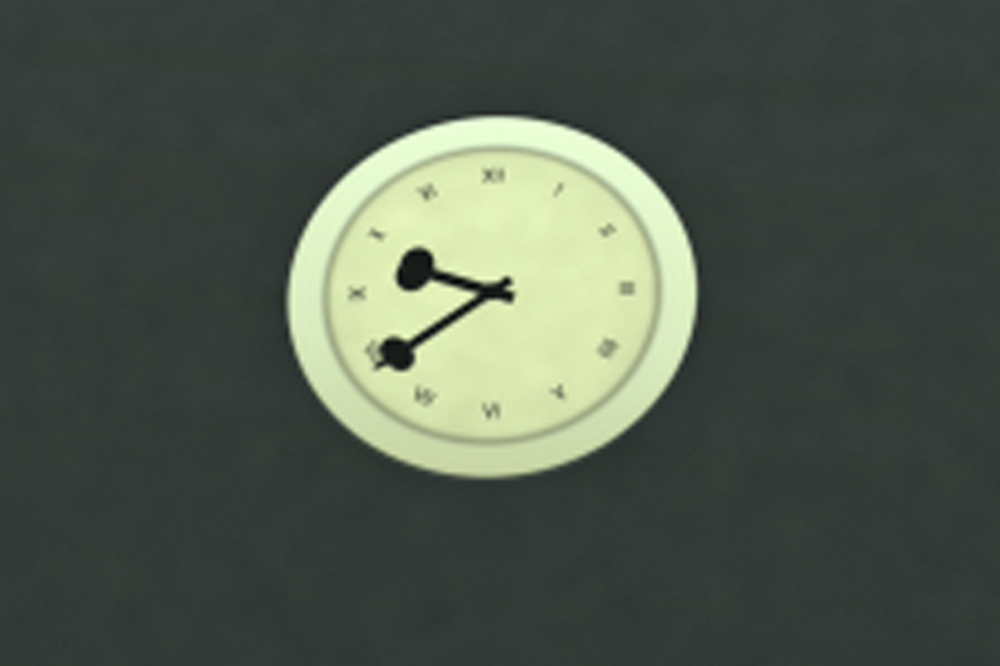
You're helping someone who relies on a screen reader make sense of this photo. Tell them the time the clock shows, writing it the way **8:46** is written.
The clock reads **9:39**
